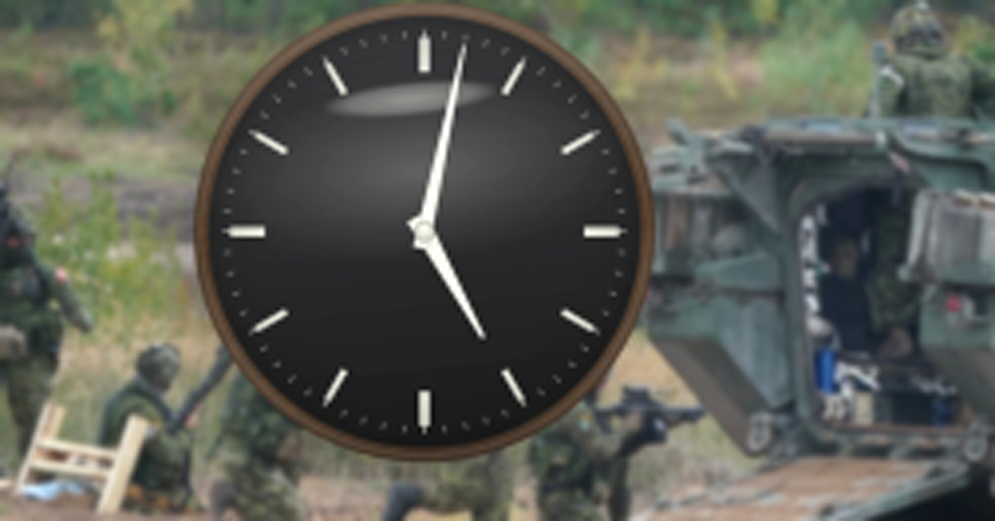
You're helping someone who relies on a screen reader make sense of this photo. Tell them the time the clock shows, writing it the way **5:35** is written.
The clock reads **5:02**
